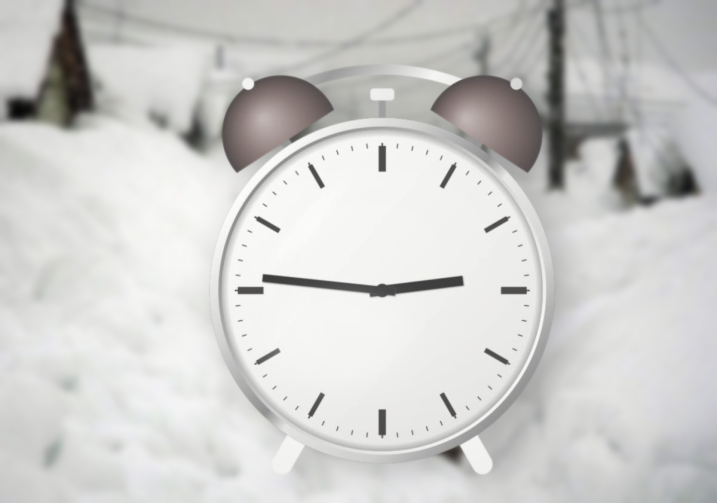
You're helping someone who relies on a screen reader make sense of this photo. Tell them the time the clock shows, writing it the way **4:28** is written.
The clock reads **2:46**
